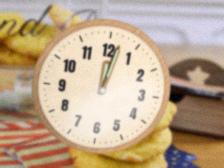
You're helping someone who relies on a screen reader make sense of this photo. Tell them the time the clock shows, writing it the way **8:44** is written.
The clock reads **12:02**
